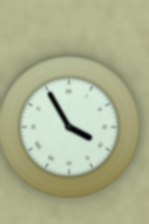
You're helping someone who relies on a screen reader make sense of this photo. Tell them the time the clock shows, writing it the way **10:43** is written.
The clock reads **3:55**
